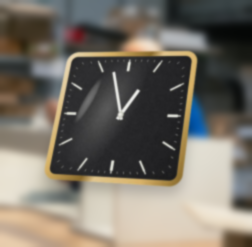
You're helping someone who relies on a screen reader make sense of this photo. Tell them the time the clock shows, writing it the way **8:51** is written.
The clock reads **12:57**
